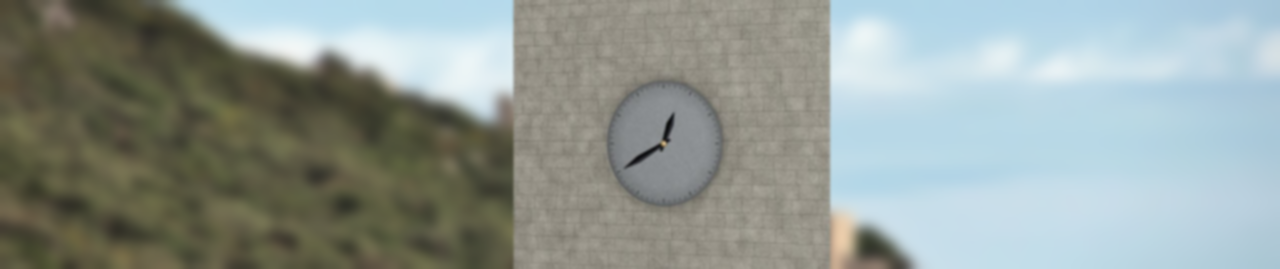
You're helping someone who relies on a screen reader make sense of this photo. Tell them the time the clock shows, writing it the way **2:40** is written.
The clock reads **12:40**
